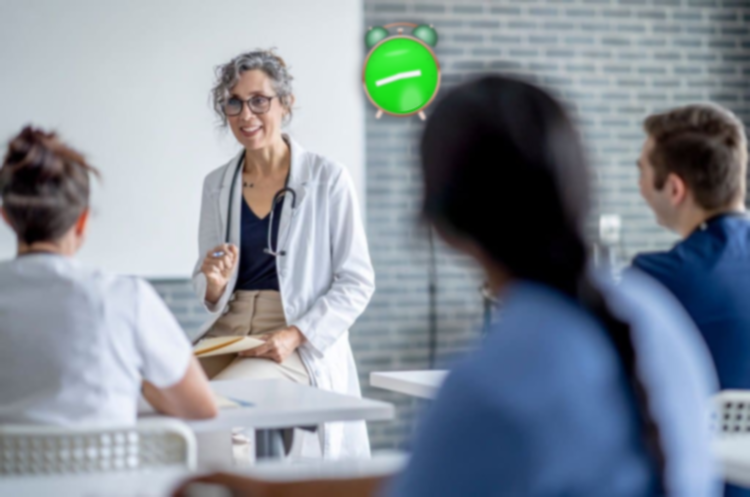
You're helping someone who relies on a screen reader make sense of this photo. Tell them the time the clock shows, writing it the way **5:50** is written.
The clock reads **2:42**
